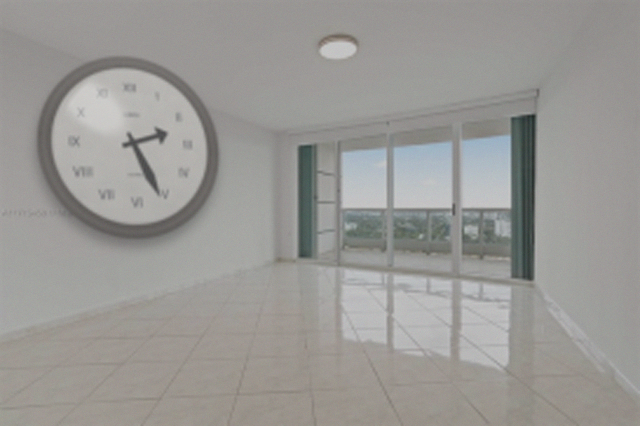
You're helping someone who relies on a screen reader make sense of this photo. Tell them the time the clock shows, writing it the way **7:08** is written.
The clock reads **2:26**
